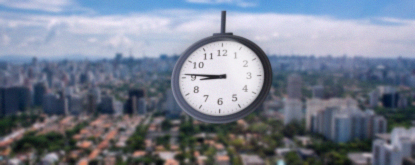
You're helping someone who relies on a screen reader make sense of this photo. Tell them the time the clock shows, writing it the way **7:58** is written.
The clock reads **8:46**
